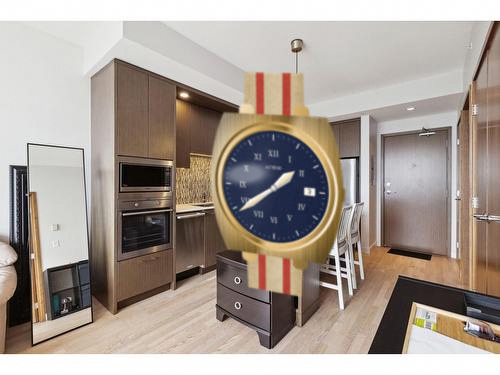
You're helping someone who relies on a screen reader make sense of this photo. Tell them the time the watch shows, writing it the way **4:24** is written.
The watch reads **1:39**
